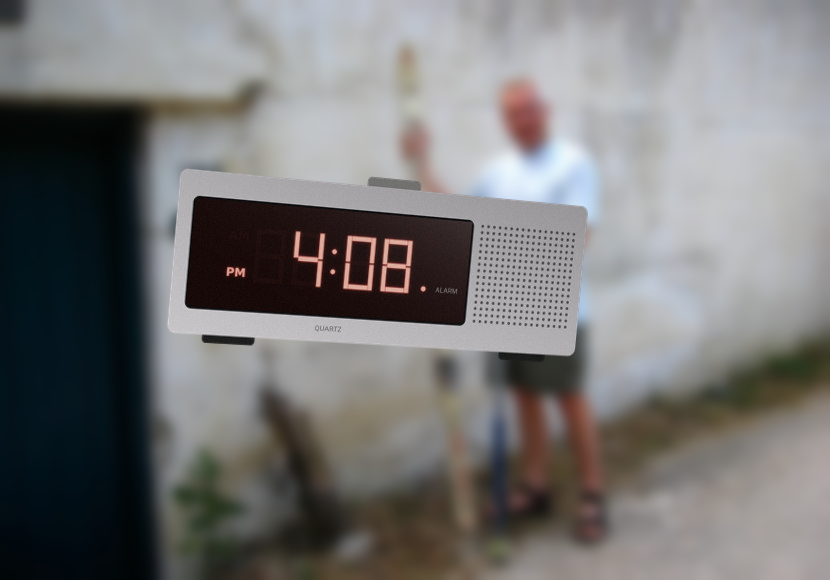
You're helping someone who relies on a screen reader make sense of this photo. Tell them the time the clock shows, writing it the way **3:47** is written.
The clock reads **4:08**
